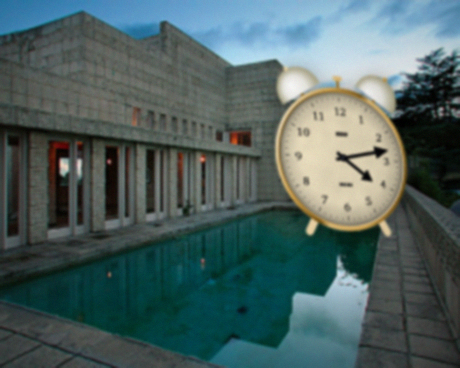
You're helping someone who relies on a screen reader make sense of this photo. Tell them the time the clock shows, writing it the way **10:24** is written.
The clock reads **4:13**
